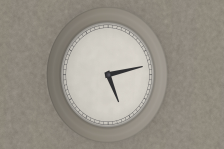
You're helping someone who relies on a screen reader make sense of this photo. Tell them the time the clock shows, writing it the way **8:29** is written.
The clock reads **5:13**
